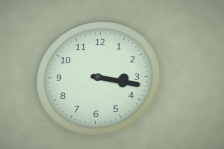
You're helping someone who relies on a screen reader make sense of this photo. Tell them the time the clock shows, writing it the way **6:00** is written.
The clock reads **3:17**
